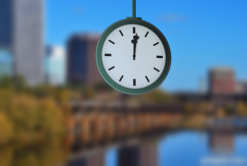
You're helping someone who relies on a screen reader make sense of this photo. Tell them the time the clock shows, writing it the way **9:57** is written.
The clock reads **12:01**
